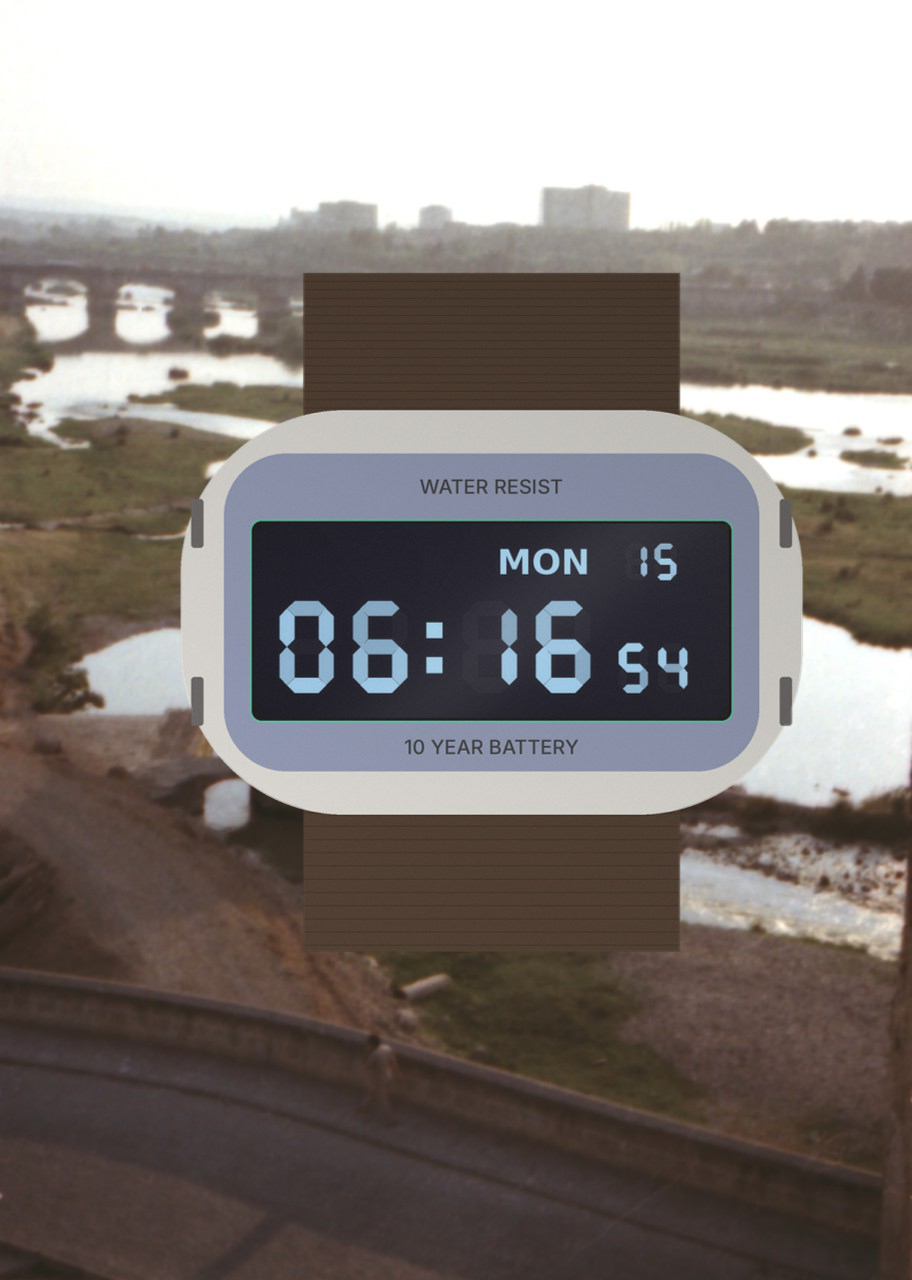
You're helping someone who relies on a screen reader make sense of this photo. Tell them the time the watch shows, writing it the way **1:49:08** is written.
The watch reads **6:16:54**
